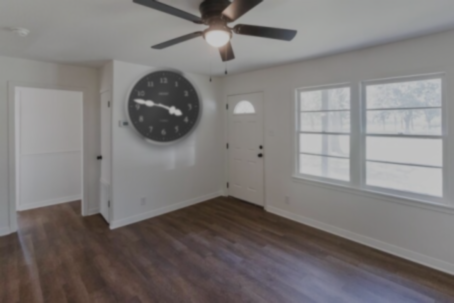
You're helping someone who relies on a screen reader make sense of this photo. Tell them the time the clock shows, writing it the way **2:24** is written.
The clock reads **3:47**
